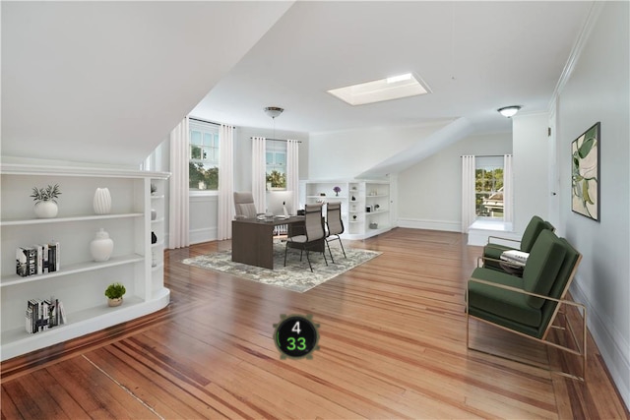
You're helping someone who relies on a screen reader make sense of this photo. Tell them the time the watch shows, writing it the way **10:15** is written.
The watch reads **4:33**
